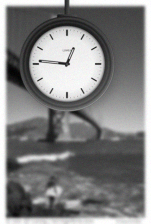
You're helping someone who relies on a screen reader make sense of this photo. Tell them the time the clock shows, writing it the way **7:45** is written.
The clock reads **12:46**
